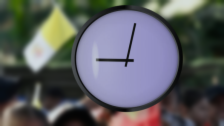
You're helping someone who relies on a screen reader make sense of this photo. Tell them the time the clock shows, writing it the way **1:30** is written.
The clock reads **9:02**
